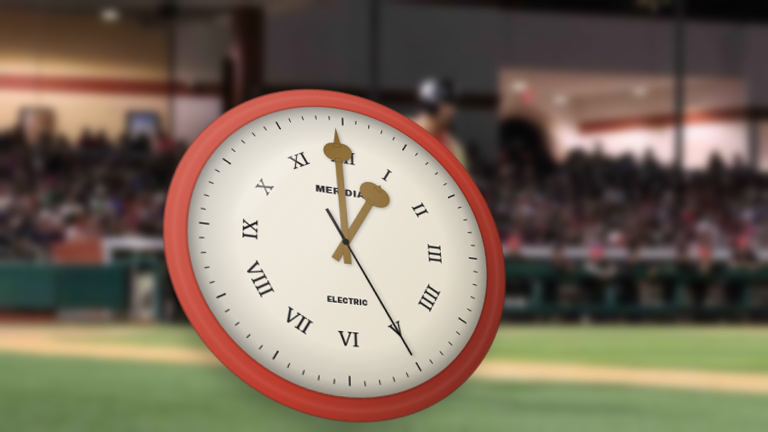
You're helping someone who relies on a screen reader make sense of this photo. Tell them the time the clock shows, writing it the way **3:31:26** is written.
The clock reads **12:59:25**
